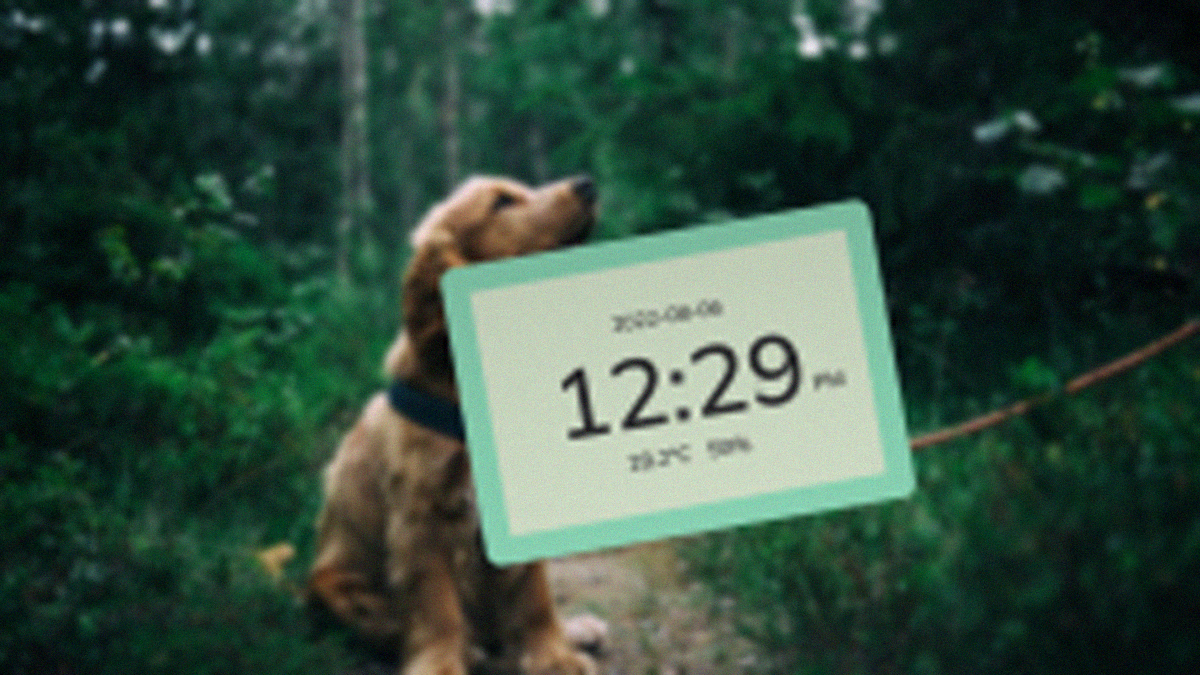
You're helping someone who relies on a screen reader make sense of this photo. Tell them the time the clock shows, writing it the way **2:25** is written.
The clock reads **12:29**
